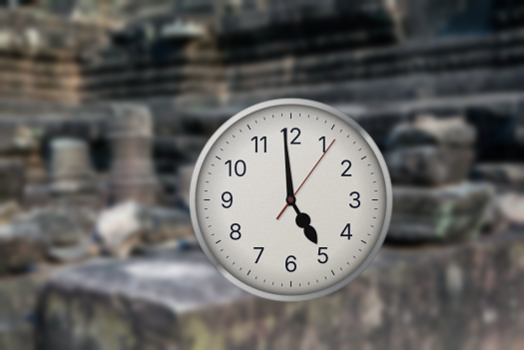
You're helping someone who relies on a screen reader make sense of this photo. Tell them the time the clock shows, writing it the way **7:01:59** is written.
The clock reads **4:59:06**
